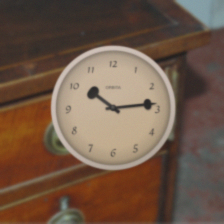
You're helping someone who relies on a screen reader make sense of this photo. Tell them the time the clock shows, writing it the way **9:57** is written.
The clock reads **10:14**
